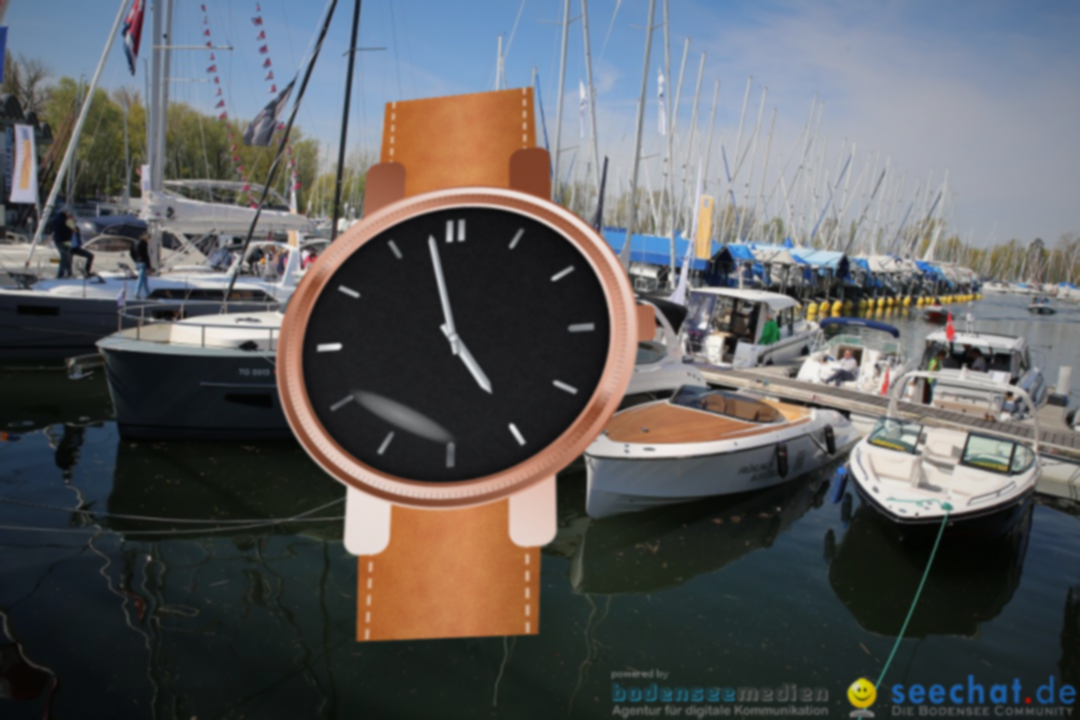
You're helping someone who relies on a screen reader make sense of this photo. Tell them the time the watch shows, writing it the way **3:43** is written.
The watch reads **4:58**
